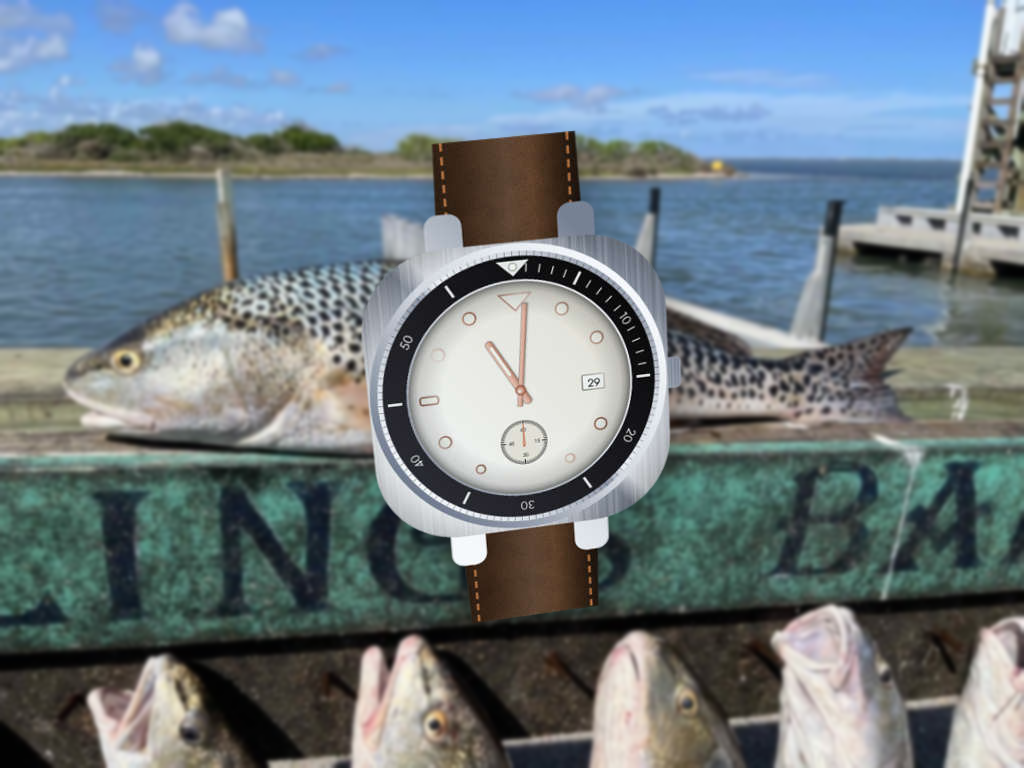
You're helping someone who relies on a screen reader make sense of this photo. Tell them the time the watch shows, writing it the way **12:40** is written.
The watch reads **11:01**
